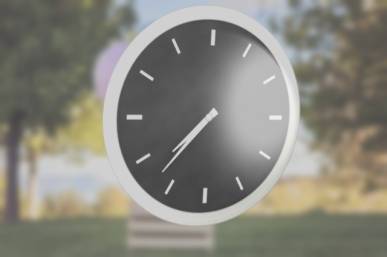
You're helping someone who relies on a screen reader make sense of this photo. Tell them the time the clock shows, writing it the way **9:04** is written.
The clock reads **7:37**
